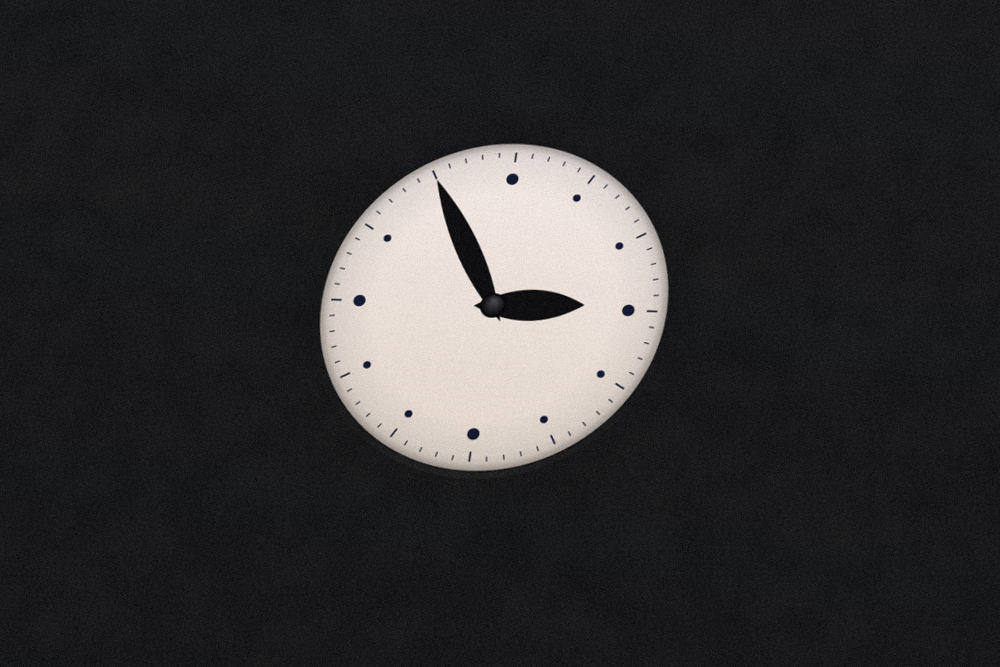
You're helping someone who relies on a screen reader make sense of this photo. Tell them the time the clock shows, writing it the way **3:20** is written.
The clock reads **2:55**
